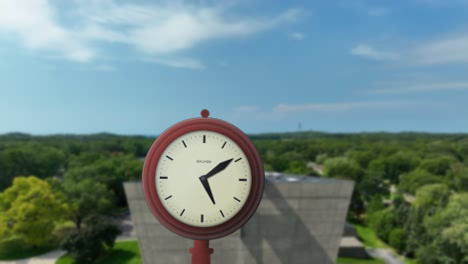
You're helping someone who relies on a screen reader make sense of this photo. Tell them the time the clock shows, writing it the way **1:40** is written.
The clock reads **5:09**
